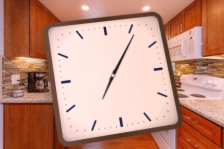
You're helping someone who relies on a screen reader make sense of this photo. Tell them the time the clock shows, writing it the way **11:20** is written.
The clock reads **7:06**
